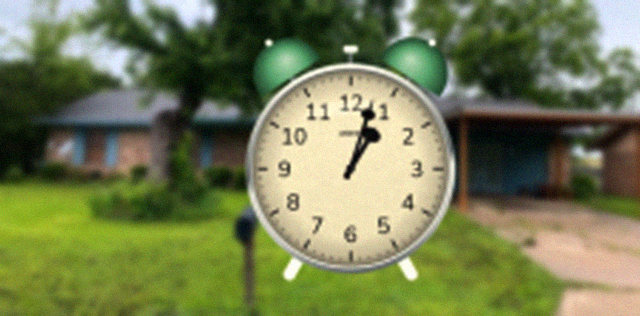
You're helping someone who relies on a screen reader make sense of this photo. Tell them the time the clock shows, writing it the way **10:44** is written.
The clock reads **1:03**
